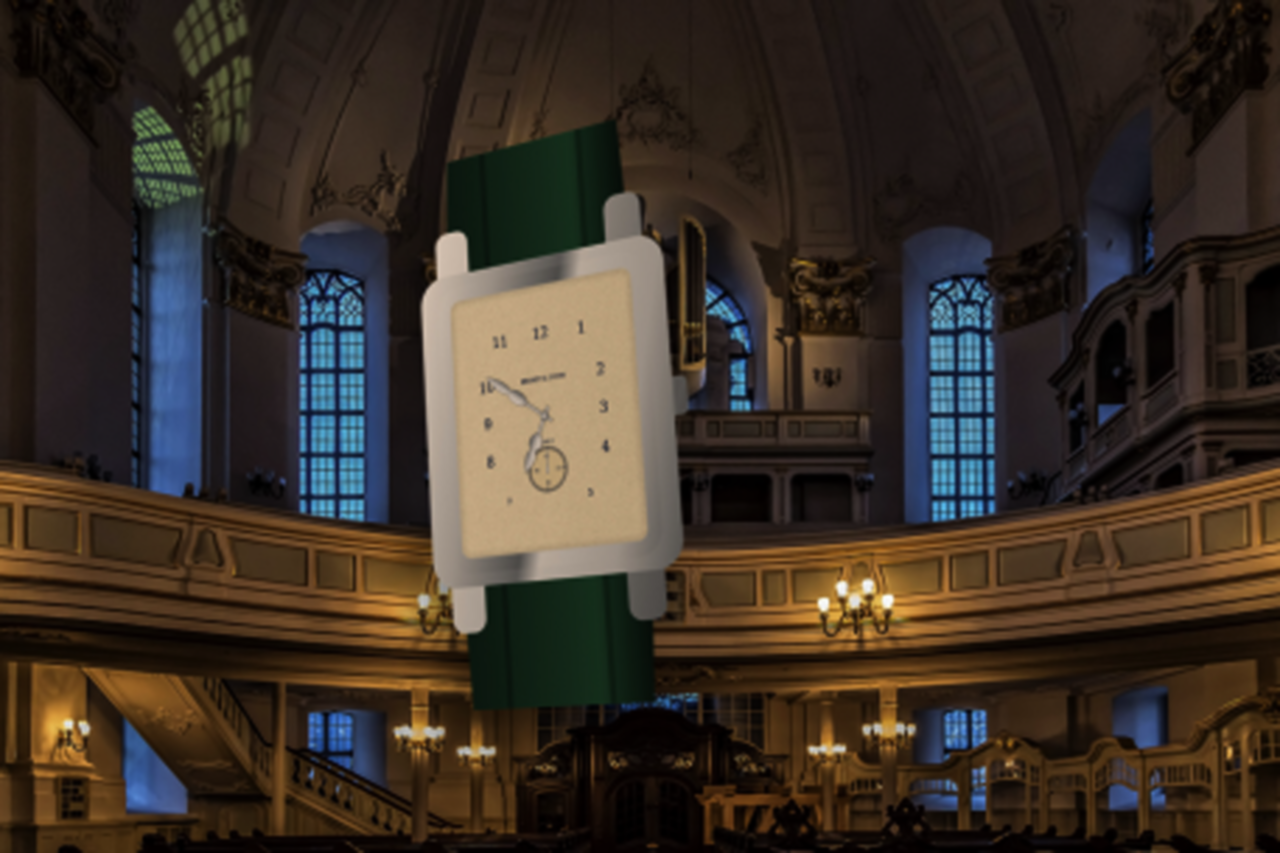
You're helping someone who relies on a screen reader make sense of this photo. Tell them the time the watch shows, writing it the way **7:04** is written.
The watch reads **6:51**
